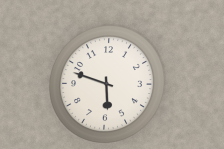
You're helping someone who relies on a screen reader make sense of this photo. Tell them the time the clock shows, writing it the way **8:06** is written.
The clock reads **5:48**
